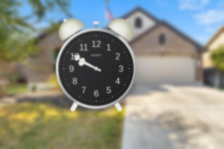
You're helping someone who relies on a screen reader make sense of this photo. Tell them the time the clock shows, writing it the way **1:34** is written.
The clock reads **9:50**
